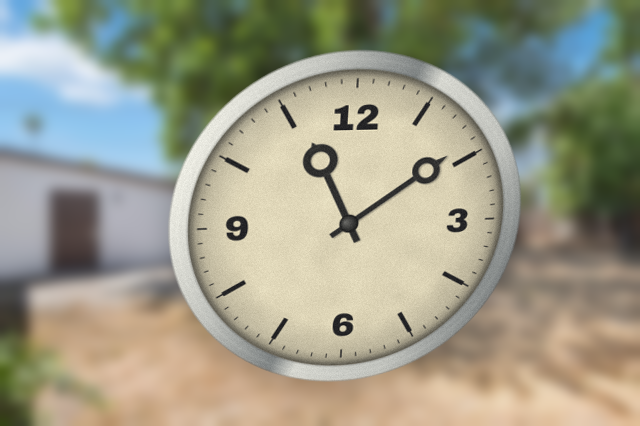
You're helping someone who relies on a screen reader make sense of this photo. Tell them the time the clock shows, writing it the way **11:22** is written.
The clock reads **11:09**
